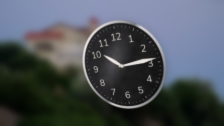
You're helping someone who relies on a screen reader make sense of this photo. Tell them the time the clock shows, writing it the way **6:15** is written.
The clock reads **10:14**
